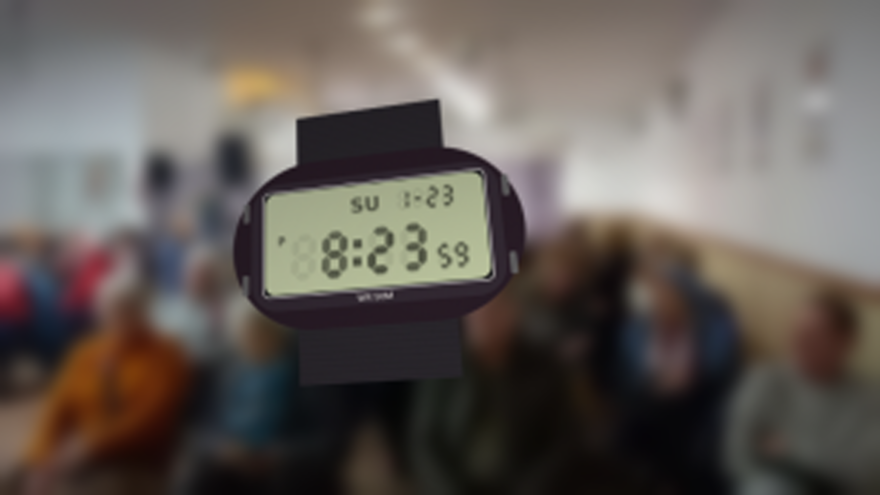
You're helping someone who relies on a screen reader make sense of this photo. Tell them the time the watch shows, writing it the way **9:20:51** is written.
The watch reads **8:23:59**
